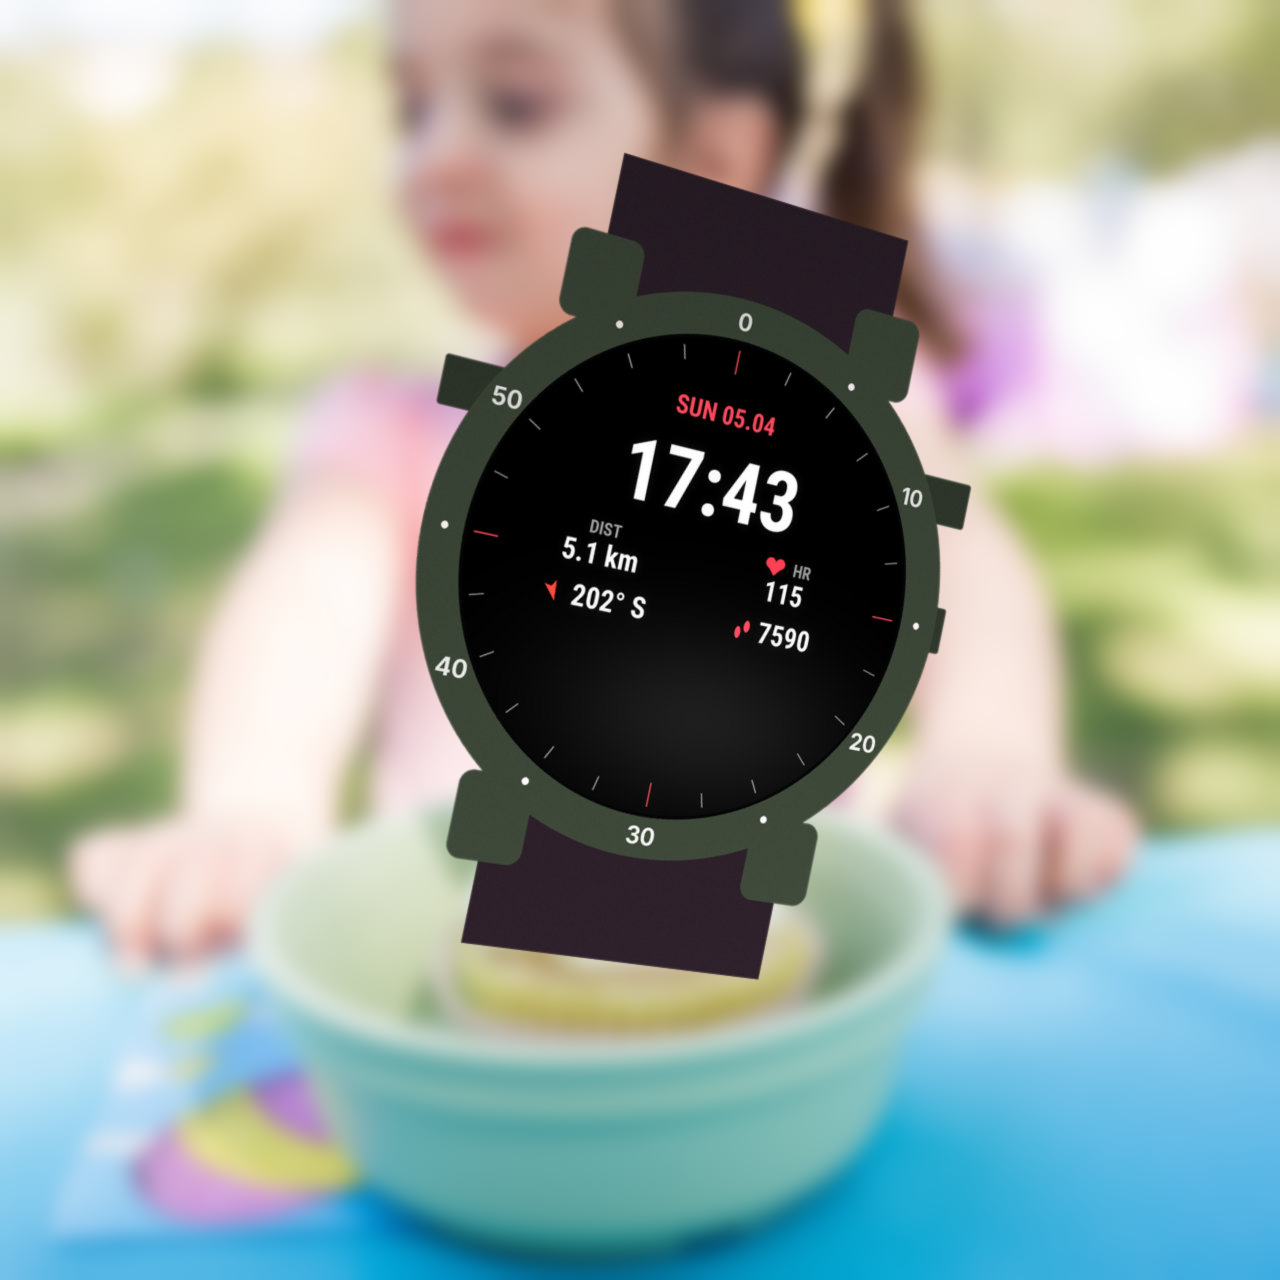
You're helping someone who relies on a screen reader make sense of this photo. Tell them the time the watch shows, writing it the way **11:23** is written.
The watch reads **17:43**
